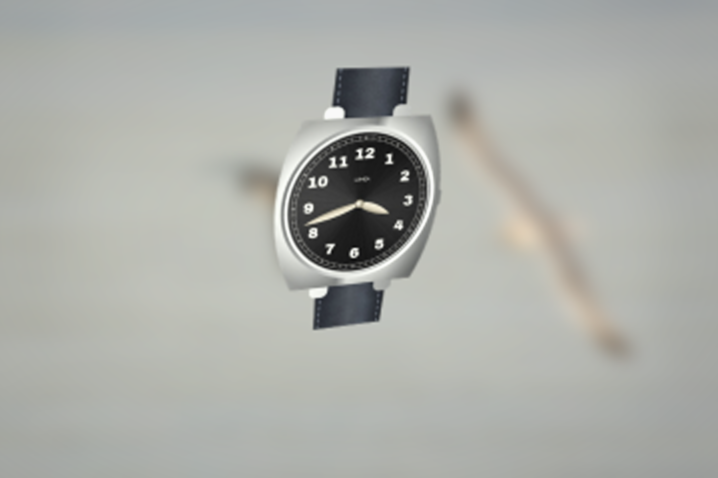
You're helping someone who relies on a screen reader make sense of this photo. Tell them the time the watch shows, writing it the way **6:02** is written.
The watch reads **3:42**
